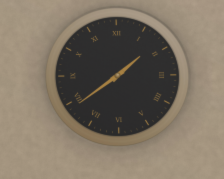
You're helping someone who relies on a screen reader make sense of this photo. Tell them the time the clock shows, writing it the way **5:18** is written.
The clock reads **1:39**
